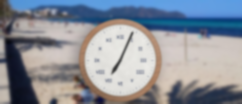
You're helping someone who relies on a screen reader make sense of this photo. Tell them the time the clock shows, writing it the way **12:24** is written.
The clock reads **7:04**
